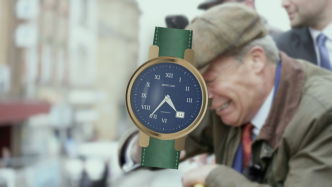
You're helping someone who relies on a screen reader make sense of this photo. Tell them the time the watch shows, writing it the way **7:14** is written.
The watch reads **4:36**
